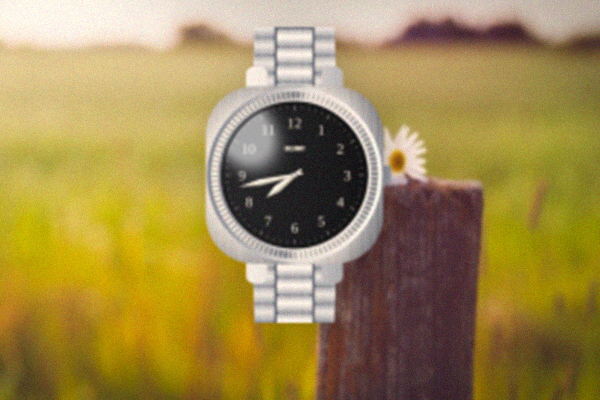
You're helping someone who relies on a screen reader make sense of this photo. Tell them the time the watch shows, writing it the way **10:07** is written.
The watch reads **7:43**
